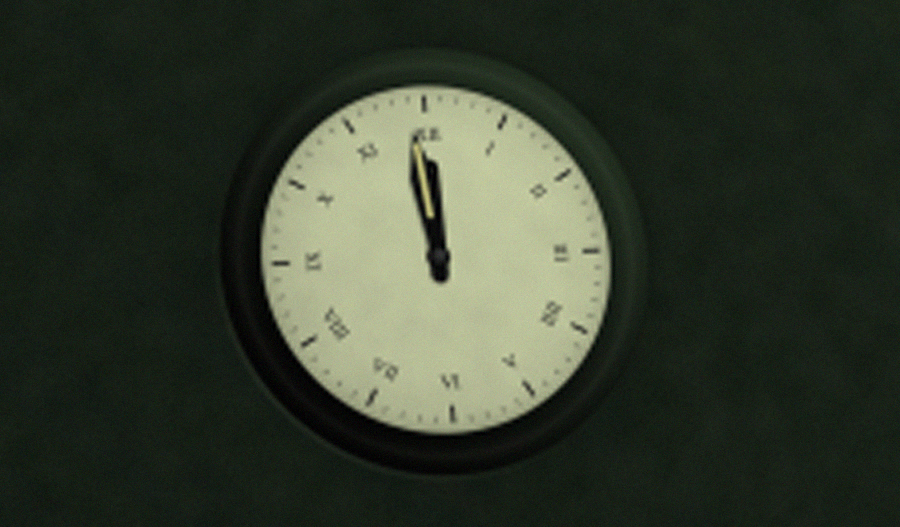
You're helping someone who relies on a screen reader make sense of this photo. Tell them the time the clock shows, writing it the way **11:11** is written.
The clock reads **11:59**
